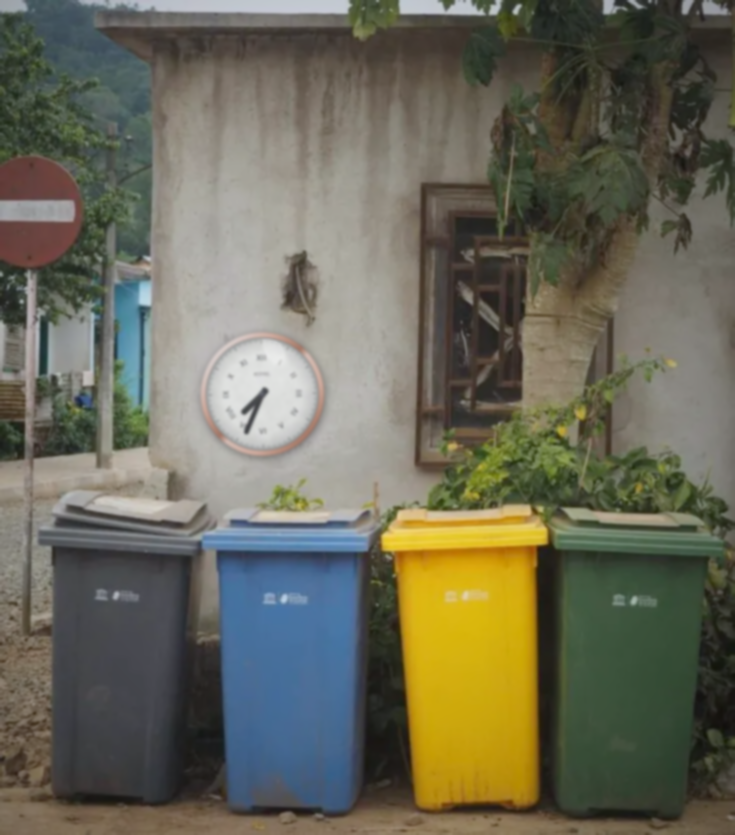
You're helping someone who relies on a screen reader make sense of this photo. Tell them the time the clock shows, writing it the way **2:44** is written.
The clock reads **7:34**
